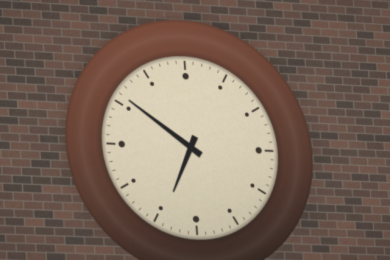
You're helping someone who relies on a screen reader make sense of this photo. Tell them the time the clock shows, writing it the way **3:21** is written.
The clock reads **6:51**
